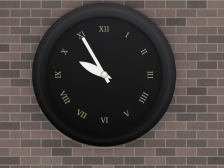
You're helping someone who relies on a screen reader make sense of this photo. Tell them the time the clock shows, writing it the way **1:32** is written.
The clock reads **9:55**
